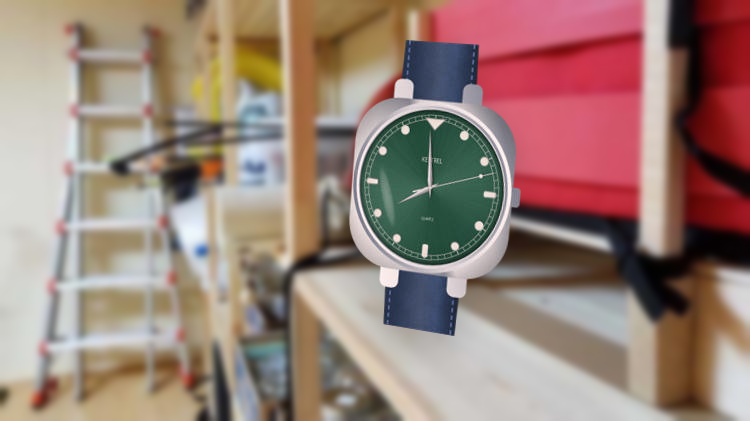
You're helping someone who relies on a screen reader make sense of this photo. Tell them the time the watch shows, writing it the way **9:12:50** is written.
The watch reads **7:59:12**
